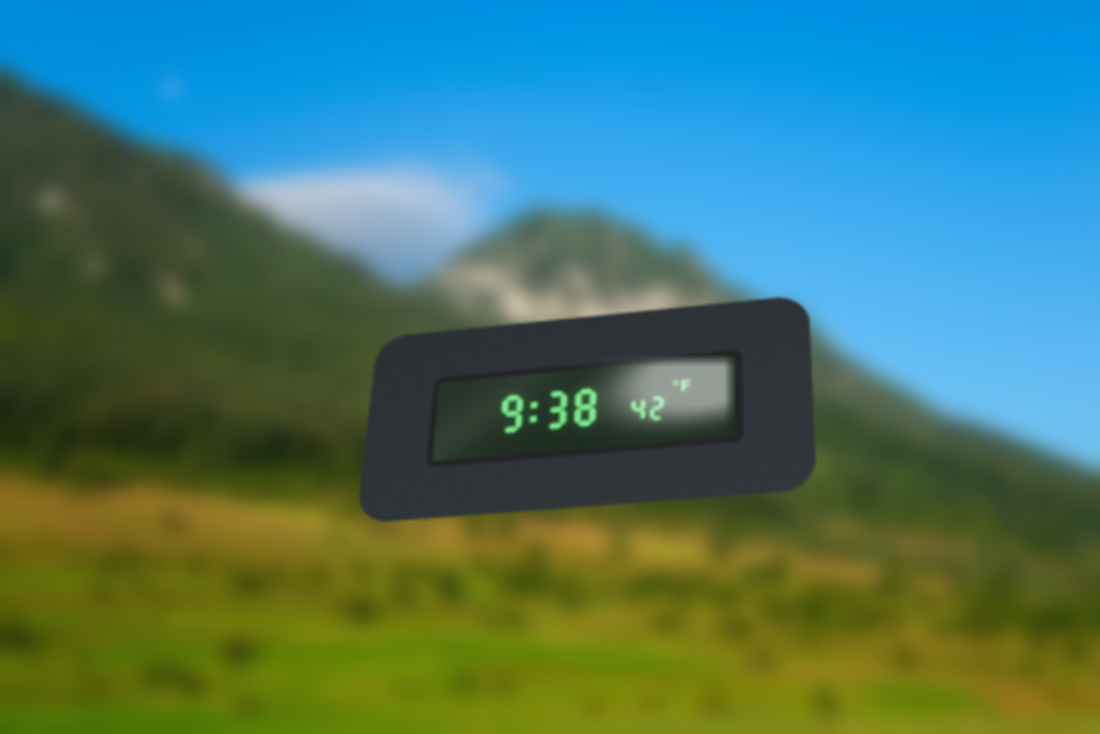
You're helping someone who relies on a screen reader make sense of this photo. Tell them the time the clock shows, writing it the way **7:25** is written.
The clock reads **9:38**
